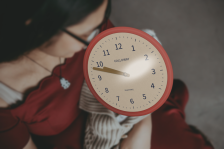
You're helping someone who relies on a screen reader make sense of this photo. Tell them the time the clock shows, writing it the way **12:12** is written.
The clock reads **9:48**
